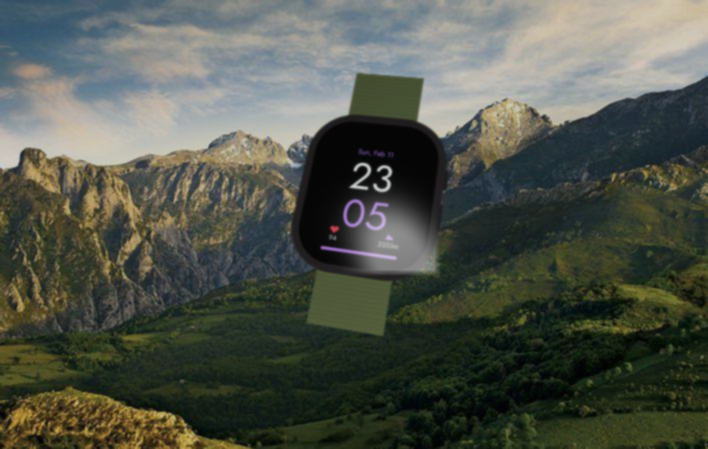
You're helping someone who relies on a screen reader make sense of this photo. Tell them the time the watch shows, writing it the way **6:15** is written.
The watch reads **23:05**
